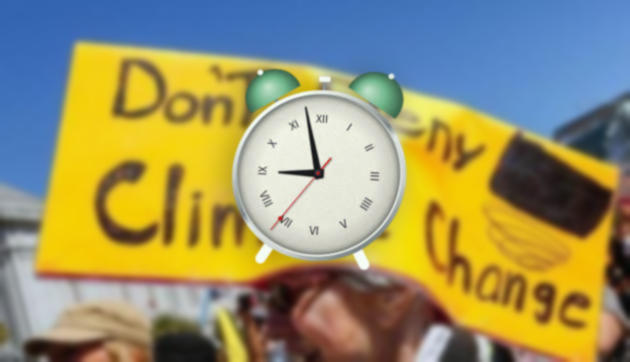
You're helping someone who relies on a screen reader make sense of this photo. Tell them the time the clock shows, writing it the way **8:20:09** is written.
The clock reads **8:57:36**
